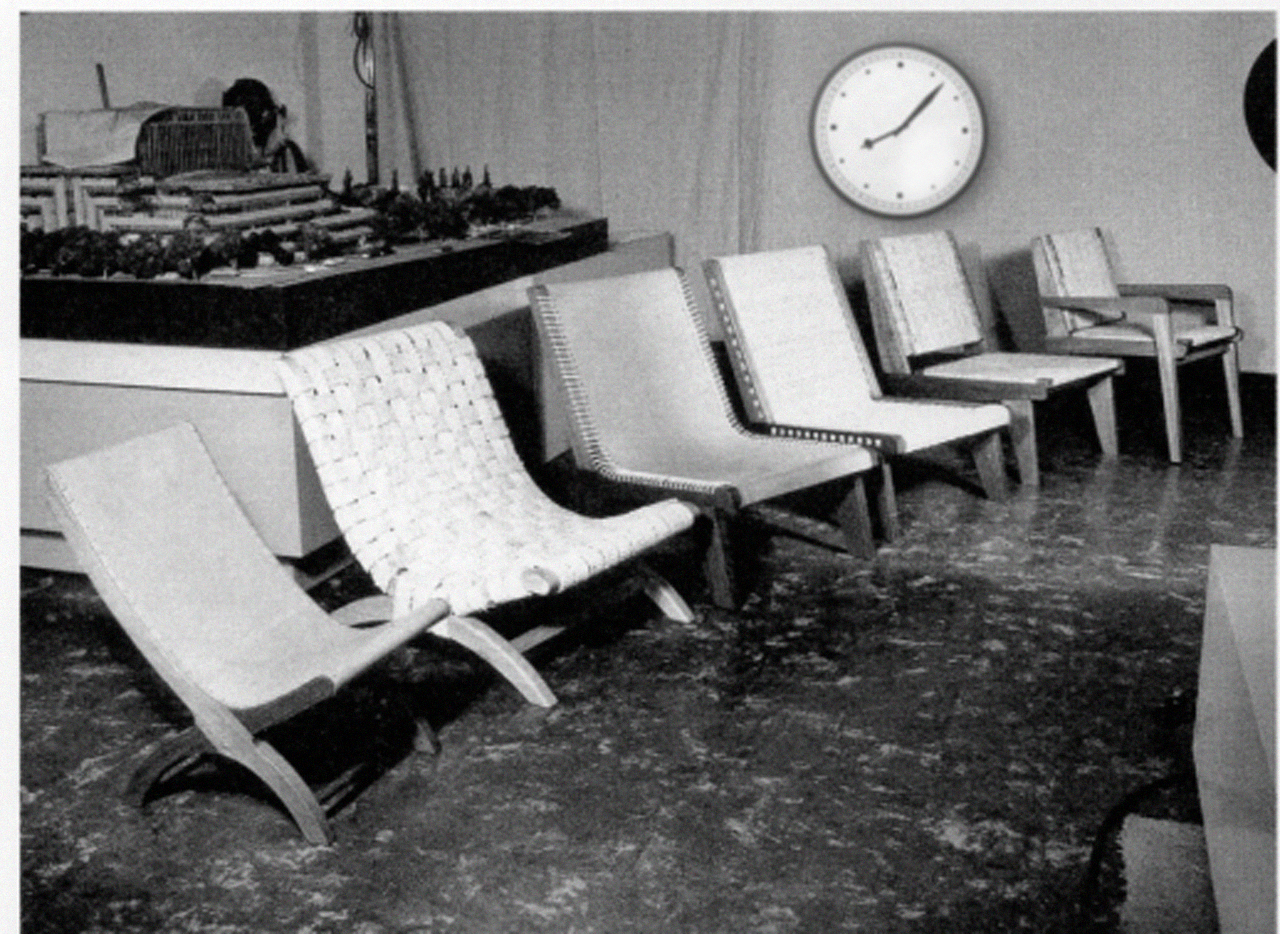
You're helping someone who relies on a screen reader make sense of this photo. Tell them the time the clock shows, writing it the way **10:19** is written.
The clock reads **8:07**
